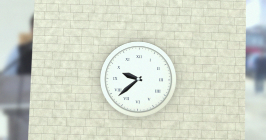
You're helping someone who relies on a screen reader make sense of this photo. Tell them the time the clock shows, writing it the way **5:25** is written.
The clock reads **9:38**
